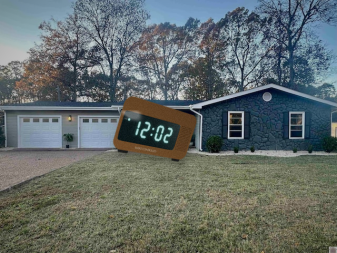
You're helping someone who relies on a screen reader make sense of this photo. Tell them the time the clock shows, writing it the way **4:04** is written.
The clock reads **12:02**
